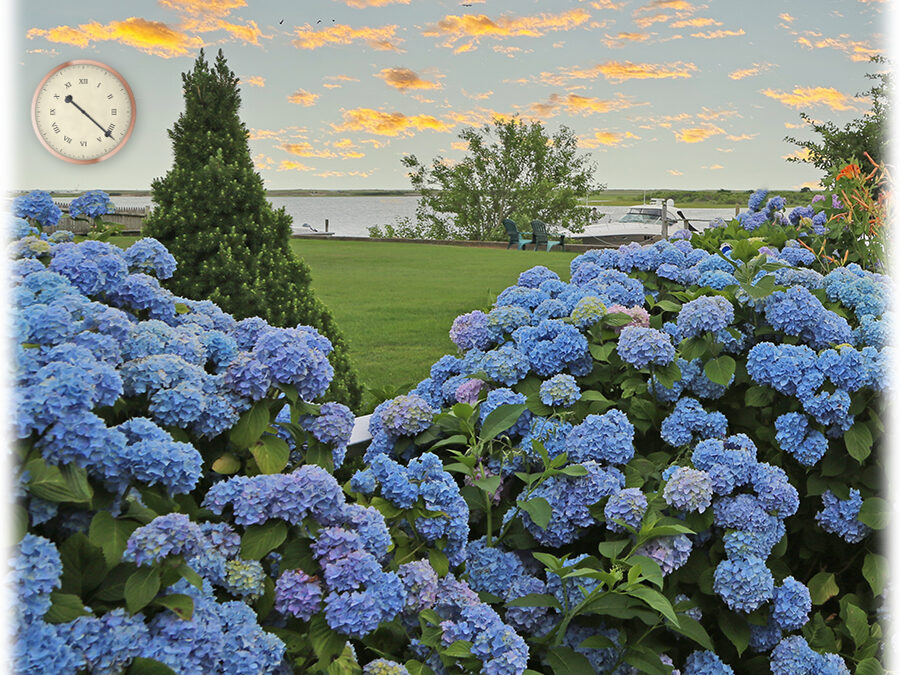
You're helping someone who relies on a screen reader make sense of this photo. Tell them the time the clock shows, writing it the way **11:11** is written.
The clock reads **10:22**
